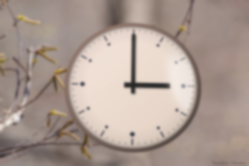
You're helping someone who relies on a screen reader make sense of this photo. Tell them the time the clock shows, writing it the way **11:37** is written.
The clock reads **3:00**
